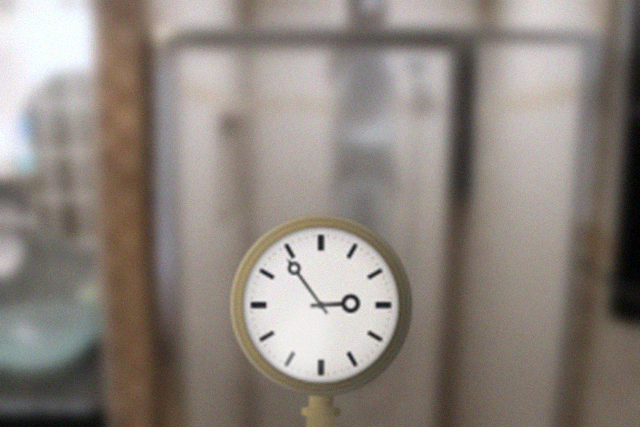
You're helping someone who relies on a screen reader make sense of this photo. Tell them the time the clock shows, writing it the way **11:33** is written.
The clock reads **2:54**
